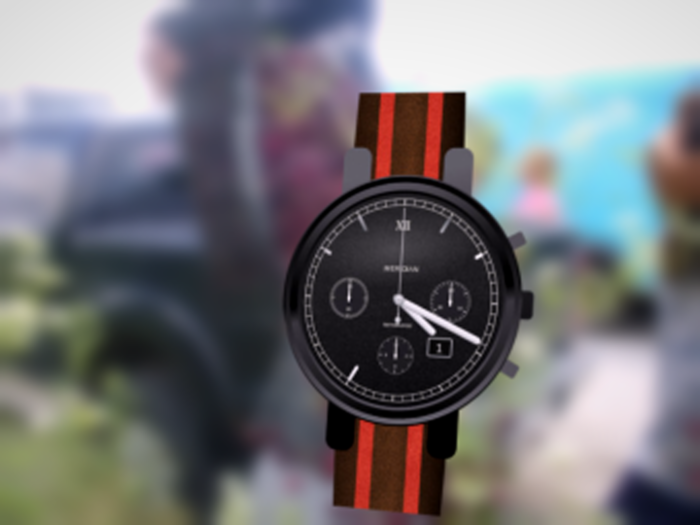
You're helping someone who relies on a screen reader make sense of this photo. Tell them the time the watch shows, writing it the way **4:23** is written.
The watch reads **4:19**
